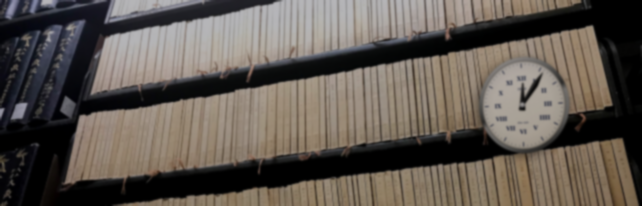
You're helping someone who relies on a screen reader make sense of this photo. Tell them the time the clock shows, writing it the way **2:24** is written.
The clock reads **12:06**
